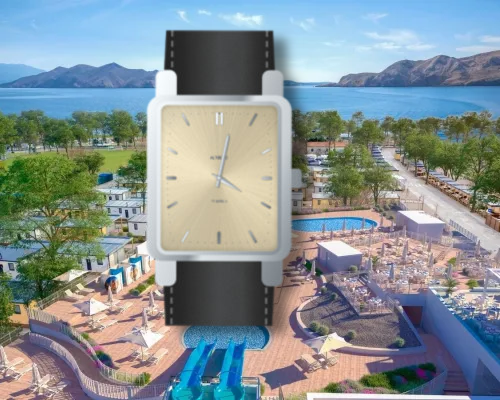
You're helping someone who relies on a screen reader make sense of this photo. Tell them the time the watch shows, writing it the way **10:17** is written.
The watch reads **4:02**
